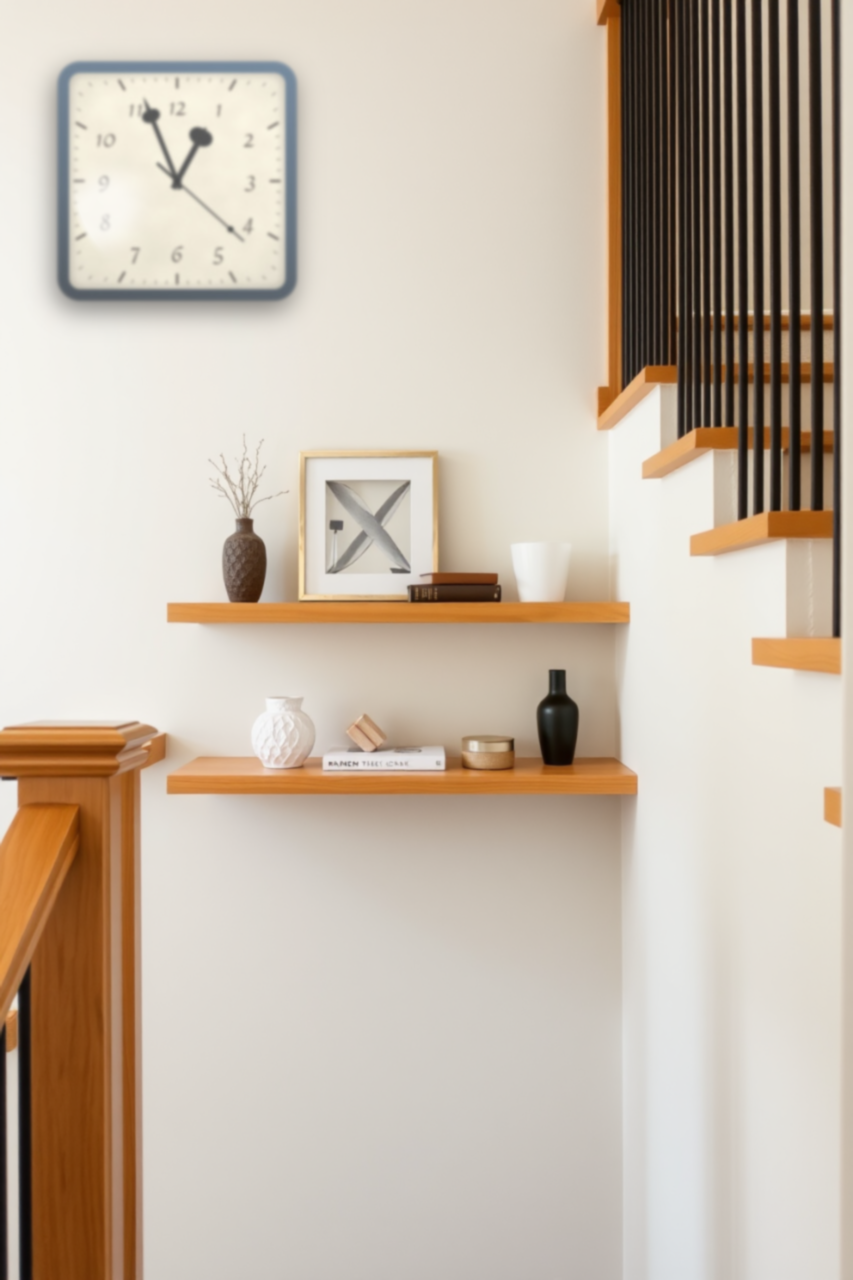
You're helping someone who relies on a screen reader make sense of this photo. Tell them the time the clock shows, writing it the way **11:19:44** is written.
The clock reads **12:56:22**
